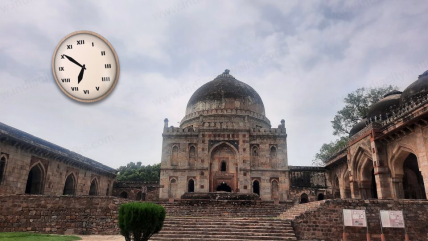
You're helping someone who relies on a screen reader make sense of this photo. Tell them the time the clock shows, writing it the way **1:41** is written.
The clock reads **6:51**
